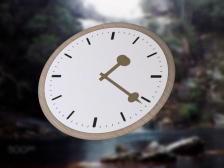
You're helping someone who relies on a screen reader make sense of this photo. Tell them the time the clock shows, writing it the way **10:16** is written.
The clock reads **1:21**
